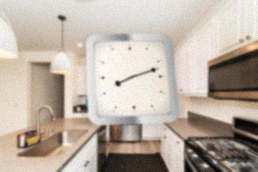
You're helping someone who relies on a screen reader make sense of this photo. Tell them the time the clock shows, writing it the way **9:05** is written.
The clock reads **8:12**
